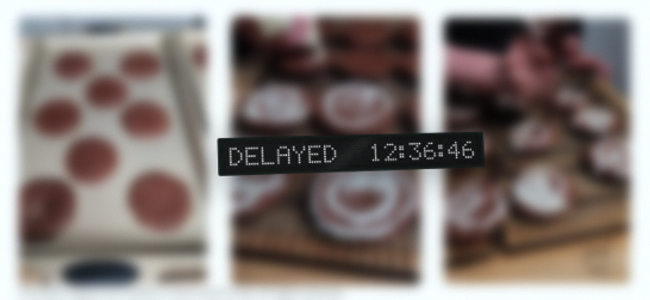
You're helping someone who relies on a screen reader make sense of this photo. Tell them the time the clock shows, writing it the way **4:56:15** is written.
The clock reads **12:36:46**
